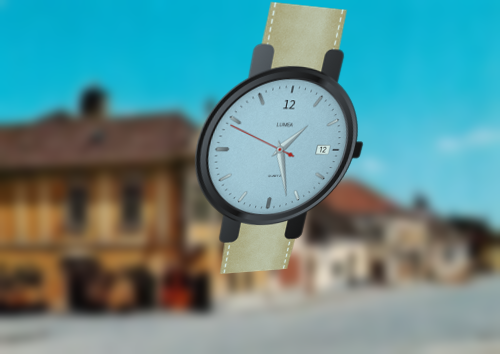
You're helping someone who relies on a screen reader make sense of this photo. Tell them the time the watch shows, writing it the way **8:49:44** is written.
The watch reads **1:26:49**
